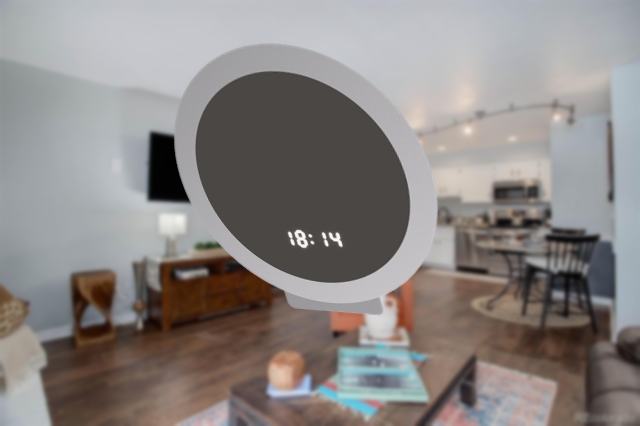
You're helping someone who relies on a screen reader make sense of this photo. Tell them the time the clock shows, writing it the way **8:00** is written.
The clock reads **18:14**
